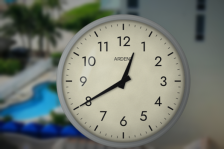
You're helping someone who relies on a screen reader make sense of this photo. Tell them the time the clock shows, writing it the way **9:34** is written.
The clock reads **12:40**
